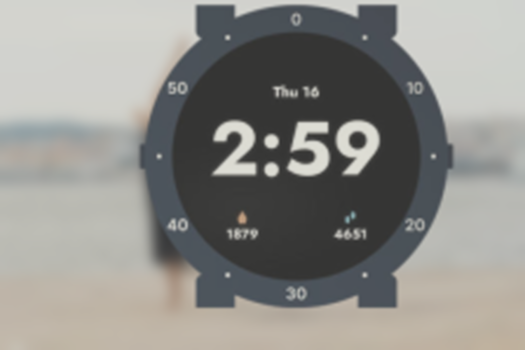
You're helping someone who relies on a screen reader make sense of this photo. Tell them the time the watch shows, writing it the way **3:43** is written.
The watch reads **2:59**
